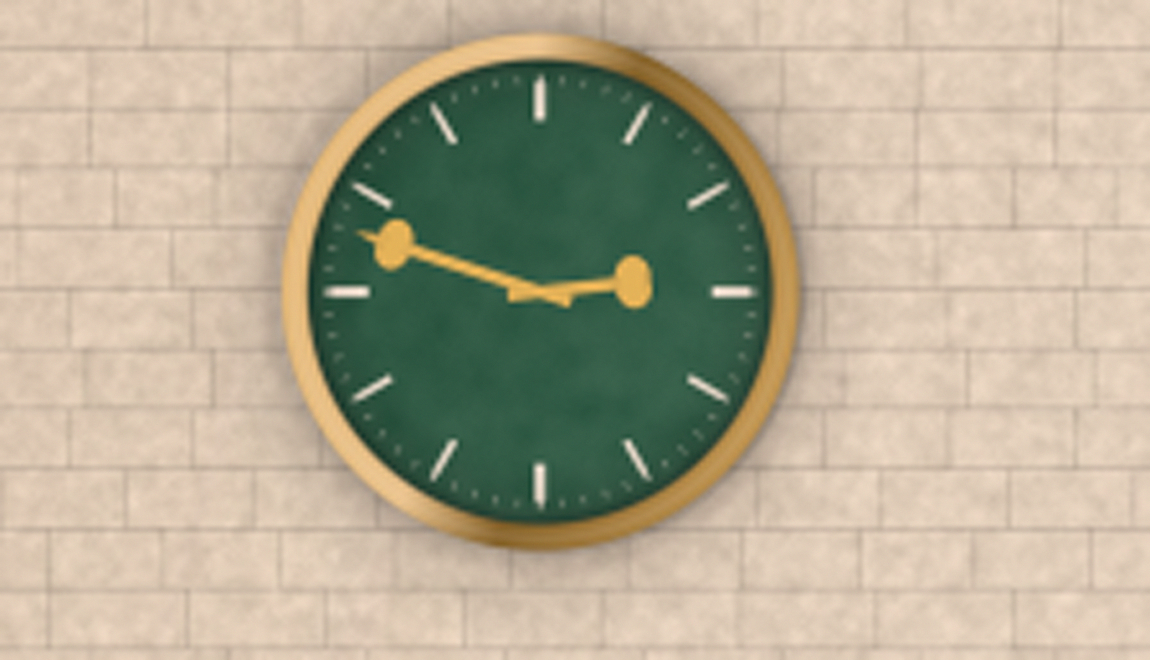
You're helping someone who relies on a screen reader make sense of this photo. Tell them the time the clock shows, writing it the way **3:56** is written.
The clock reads **2:48**
